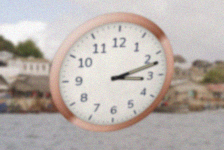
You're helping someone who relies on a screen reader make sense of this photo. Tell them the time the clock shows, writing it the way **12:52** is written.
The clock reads **3:12**
